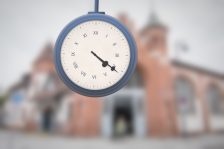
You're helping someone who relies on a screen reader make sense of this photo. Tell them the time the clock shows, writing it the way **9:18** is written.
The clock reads **4:21**
